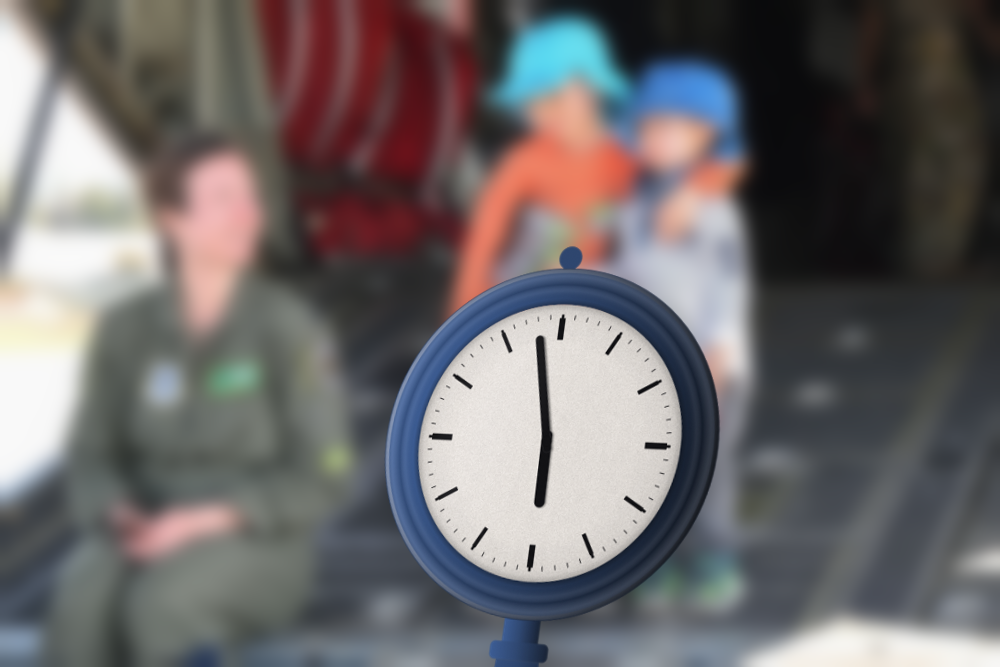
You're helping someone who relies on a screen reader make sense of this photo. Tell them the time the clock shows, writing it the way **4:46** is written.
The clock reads **5:58**
